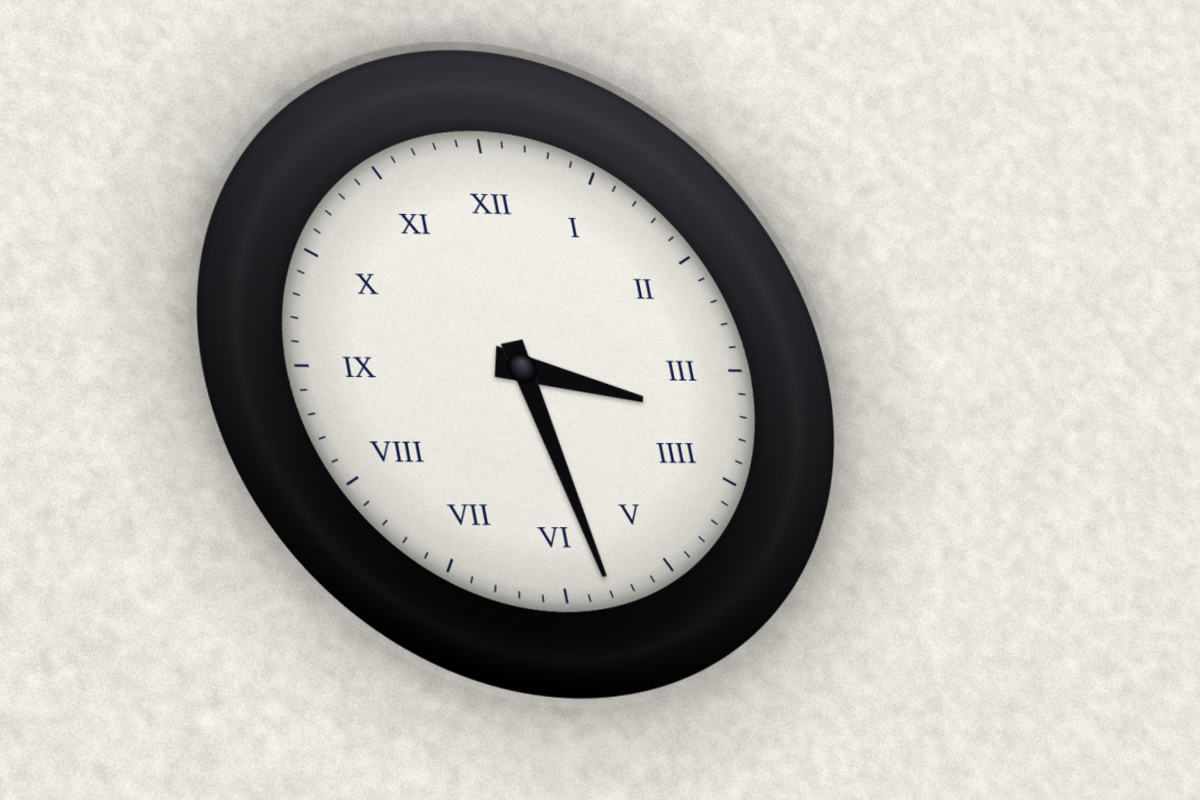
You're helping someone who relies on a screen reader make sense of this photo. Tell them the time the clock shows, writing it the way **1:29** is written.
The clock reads **3:28**
